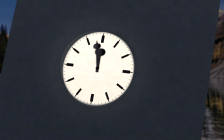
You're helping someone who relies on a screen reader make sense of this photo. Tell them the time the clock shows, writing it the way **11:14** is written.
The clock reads **11:58**
